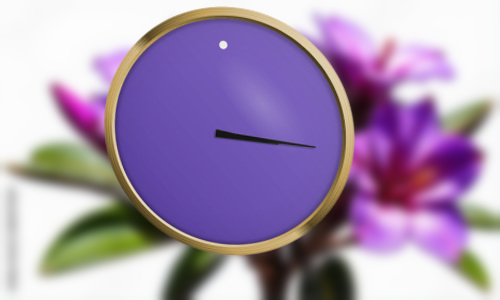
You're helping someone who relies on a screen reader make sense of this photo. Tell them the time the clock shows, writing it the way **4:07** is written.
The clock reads **3:16**
